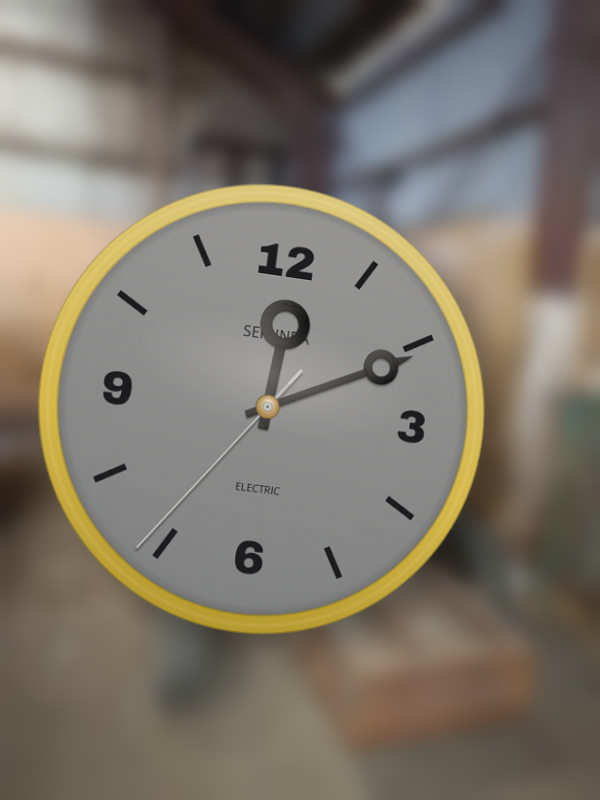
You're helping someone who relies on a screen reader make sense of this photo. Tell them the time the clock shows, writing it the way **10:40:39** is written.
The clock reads **12:10:36**
